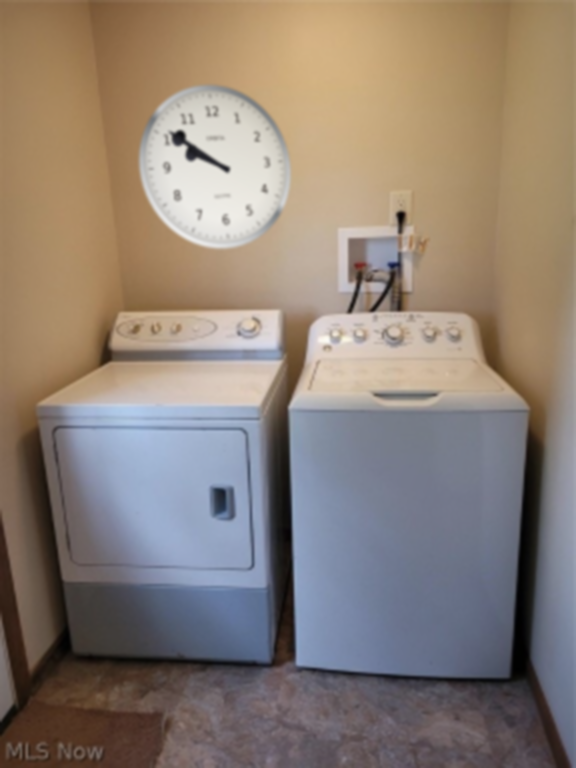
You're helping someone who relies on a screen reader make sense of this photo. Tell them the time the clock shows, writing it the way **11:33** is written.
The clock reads **9:51**
